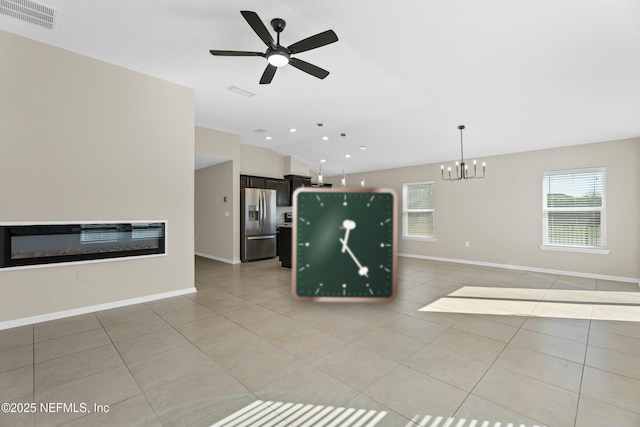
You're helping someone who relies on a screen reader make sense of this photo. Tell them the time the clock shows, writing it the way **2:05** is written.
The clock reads **12:24**
